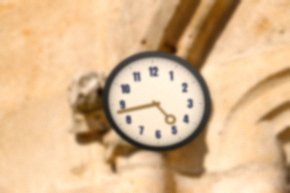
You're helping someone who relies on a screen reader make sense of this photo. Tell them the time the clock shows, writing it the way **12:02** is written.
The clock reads **4:43**
